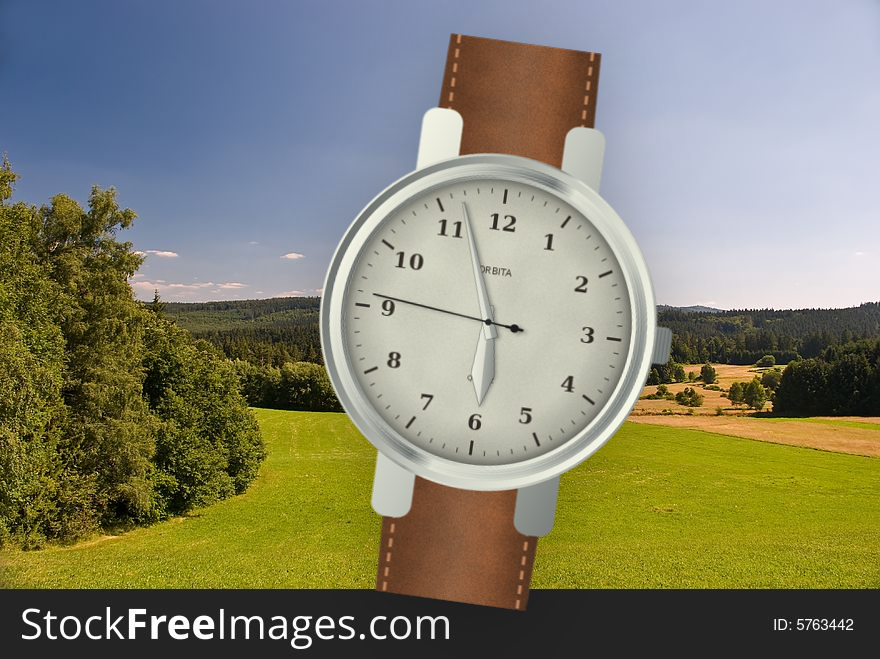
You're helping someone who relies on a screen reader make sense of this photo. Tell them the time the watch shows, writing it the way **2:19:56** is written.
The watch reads **5:56:46**
